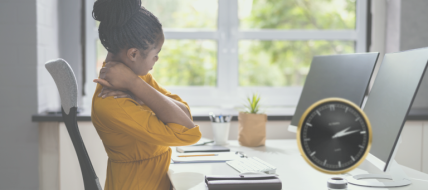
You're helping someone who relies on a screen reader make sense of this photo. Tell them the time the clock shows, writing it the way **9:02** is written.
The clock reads **2:14**
